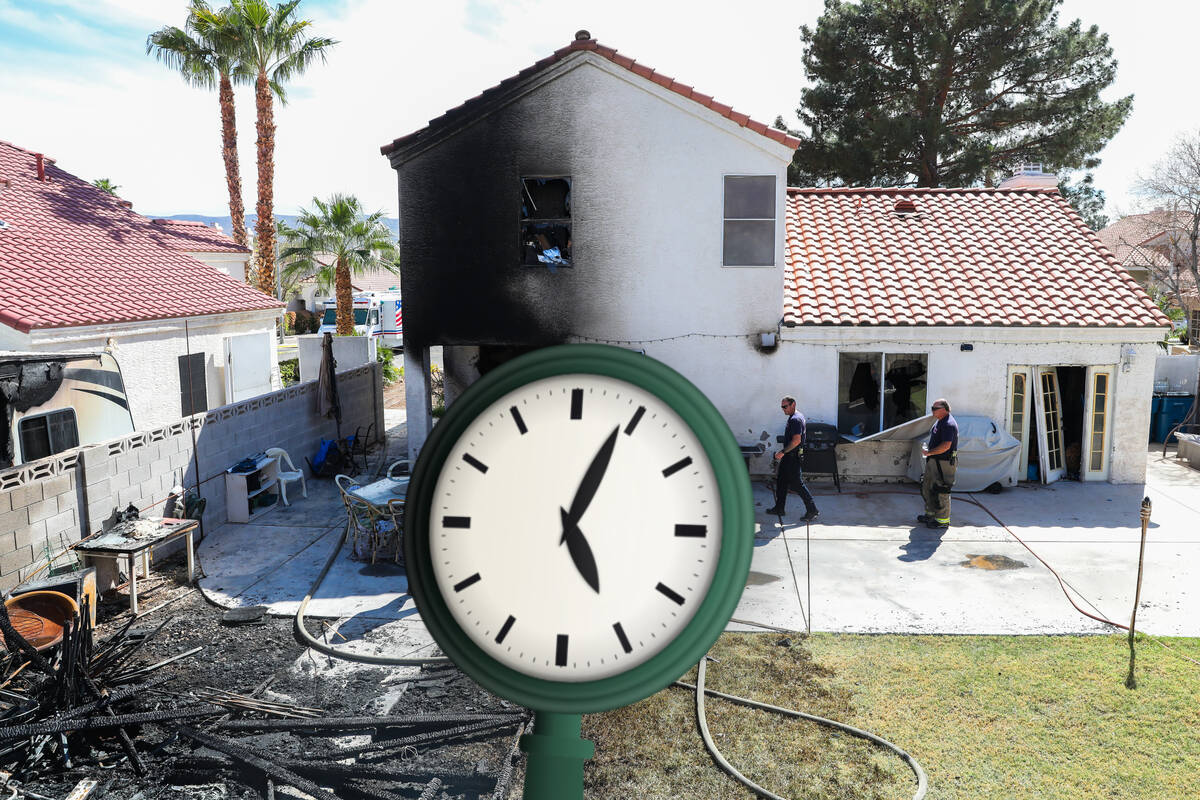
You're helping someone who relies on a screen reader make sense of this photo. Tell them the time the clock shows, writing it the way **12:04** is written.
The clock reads **5:04**
